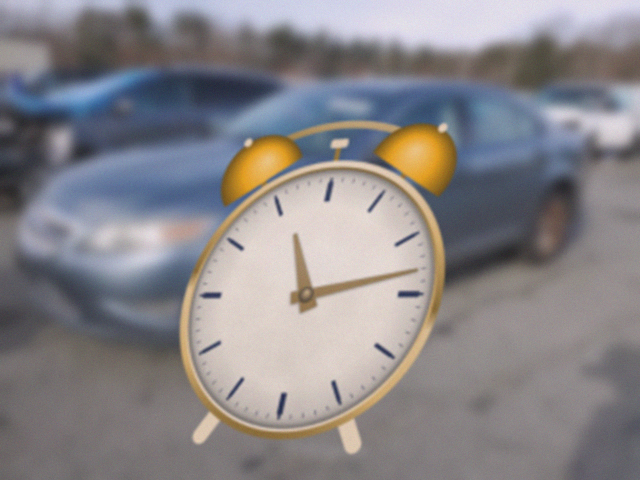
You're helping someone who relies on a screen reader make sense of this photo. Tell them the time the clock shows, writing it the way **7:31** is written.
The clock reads **11:13**
